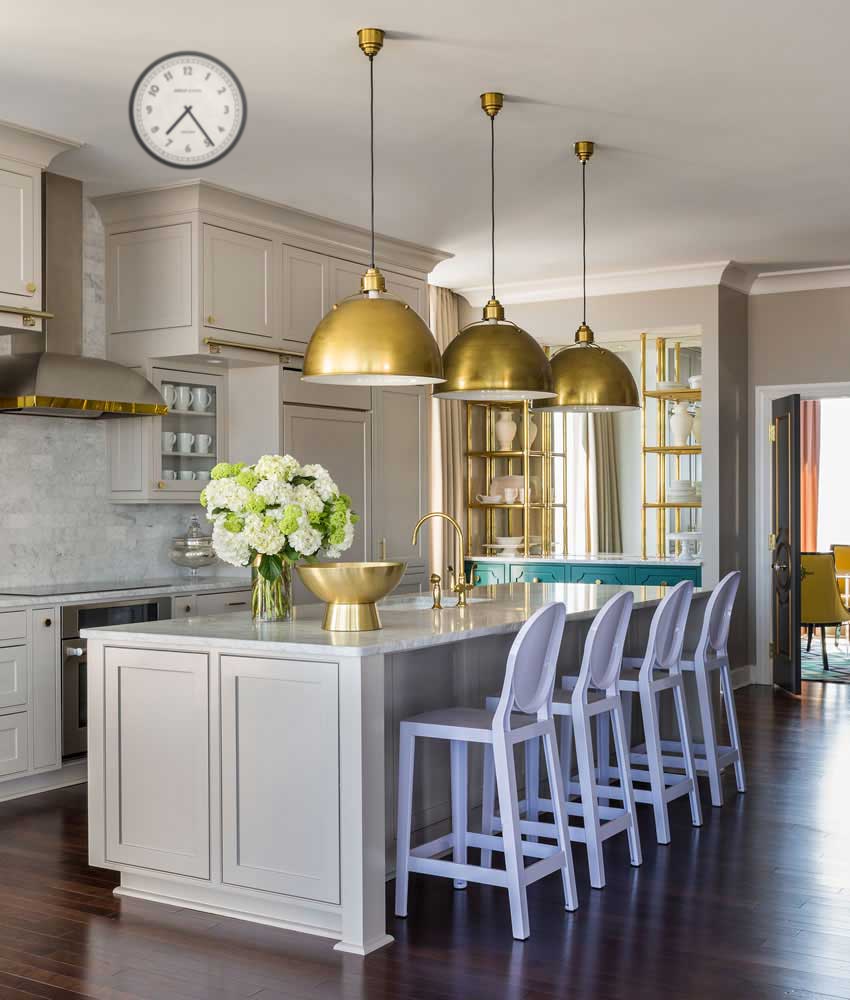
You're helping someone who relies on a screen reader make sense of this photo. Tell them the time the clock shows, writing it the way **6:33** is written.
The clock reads **7:24**
